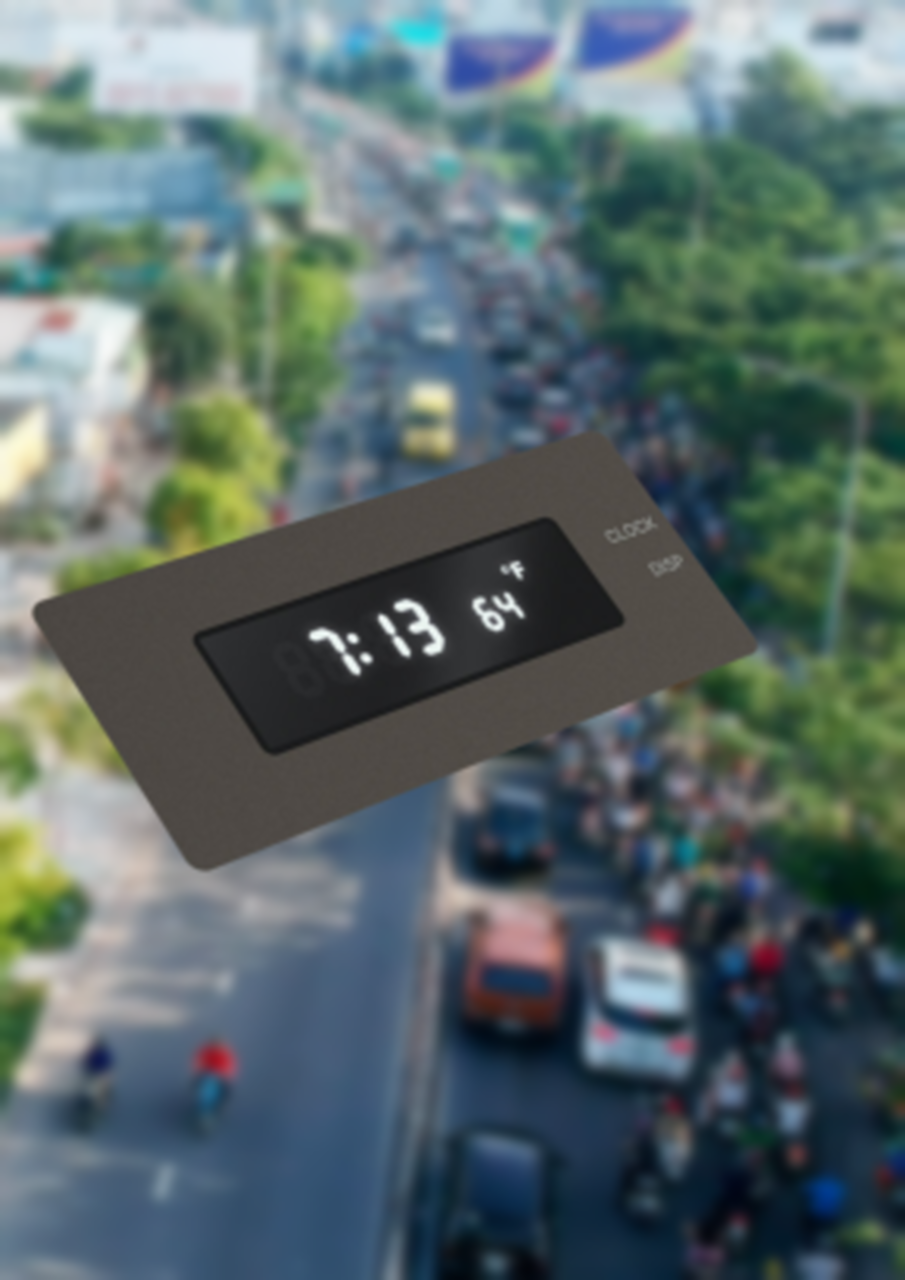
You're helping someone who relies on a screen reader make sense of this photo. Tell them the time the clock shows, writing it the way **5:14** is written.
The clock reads **7:13**
